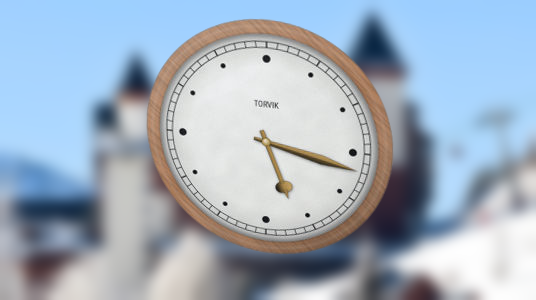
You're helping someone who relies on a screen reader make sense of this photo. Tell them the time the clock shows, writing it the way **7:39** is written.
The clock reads **5:17**
